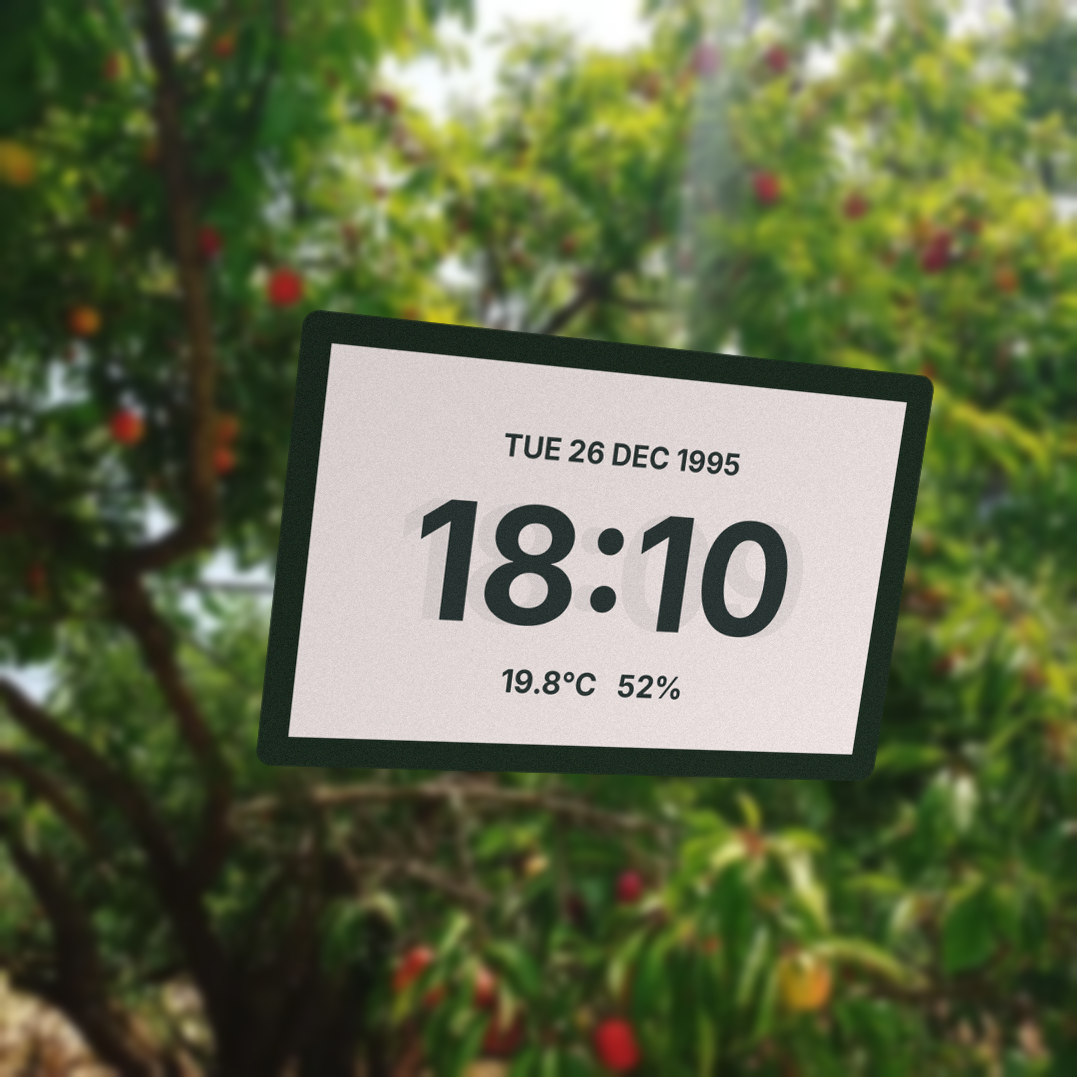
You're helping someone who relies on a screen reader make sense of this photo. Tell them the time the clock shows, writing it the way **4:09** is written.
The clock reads **18:10**
